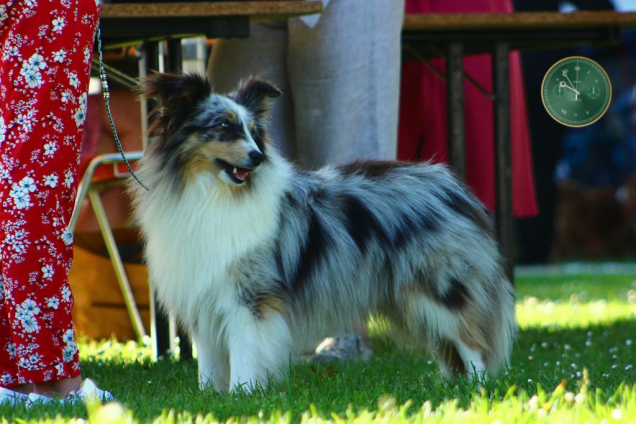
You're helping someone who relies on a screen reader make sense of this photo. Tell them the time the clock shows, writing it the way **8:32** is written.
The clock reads **9:54**
